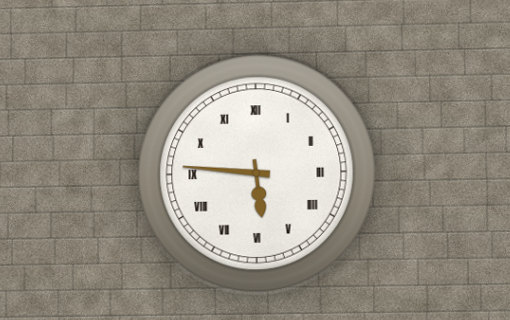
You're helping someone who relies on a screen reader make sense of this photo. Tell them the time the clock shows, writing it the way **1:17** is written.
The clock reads **5:46**
